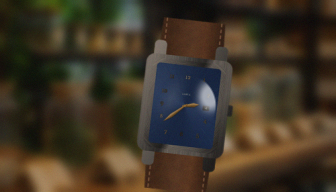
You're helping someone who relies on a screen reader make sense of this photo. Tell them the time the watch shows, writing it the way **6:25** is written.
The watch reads **2:38**
